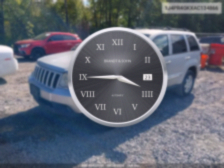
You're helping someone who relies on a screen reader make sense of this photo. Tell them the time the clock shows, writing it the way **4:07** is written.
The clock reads **3:45**
